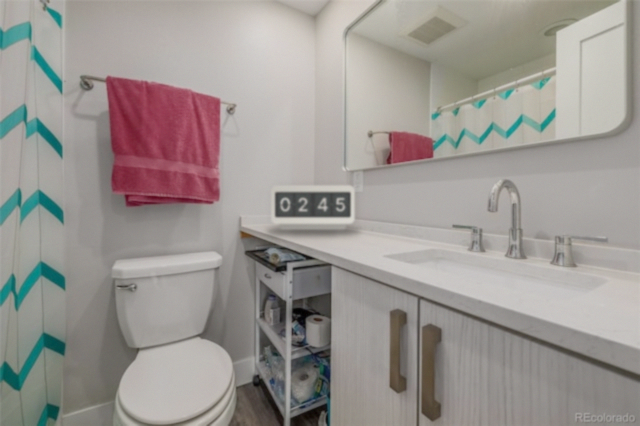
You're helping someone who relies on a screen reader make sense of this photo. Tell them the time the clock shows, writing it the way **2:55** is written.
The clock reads **2:45**
